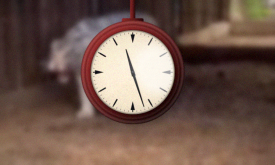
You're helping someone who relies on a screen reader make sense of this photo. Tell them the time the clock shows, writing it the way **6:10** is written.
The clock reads **11:27**
